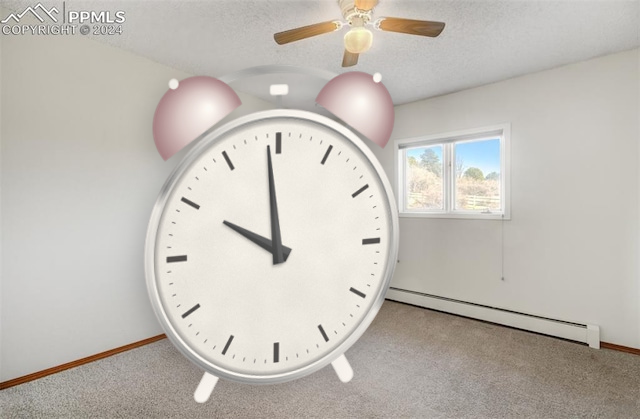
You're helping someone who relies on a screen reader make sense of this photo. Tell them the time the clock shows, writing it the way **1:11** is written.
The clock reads **9:59**
